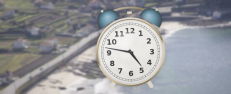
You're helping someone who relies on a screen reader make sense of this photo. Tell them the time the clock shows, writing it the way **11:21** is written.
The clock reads **4:47**
